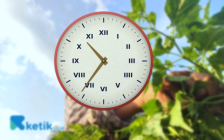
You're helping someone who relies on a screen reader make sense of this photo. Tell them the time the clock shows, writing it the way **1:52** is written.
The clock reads **10:36**
